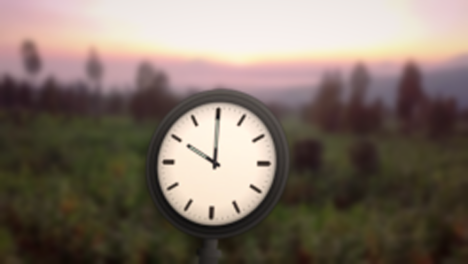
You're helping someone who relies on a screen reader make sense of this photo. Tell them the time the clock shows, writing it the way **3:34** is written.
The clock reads **10:00**
